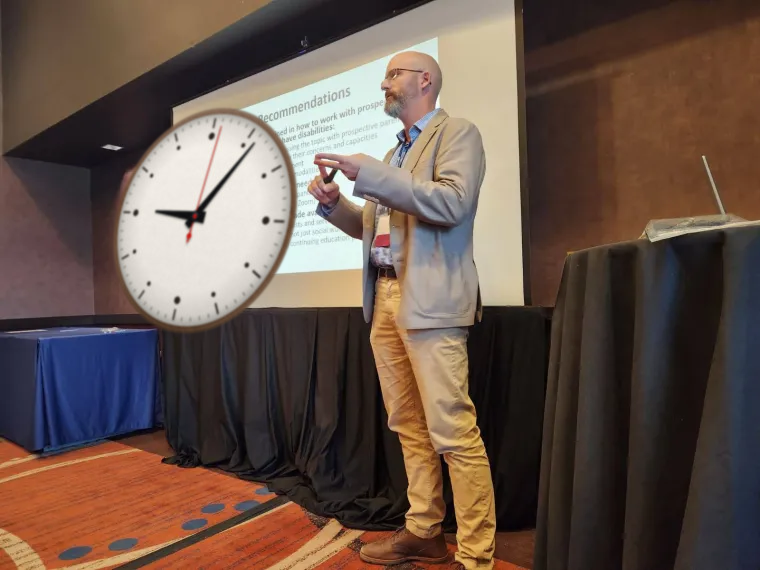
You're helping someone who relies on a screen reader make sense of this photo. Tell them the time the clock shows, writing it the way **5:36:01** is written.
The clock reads **9:06:01**
